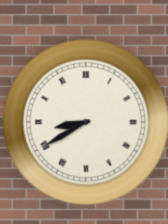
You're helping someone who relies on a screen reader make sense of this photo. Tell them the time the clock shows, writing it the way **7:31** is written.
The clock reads **8:40**
